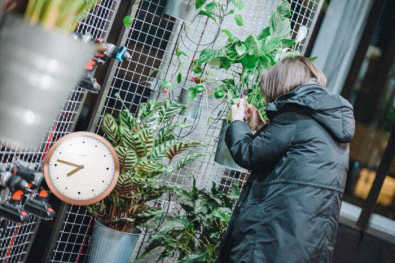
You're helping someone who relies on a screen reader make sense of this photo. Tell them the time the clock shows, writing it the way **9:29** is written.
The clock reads **7:47**
